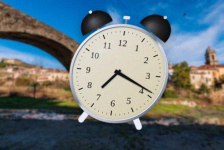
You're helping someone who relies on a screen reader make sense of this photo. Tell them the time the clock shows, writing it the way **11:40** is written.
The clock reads **7:19**
